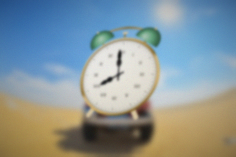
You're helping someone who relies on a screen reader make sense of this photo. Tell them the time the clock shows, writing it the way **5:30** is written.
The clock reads **7:59**
